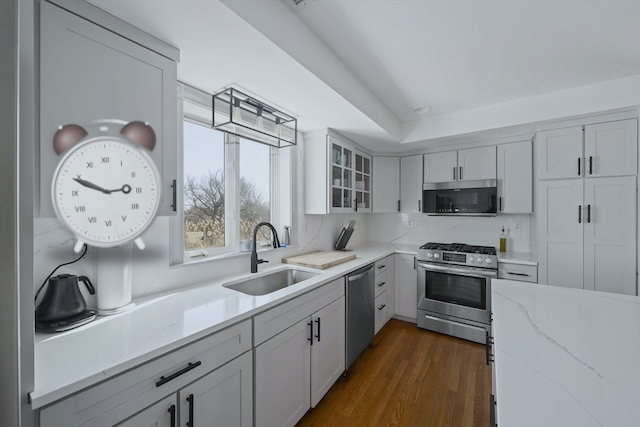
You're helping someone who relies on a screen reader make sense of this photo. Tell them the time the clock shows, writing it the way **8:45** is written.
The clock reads **2:49**
